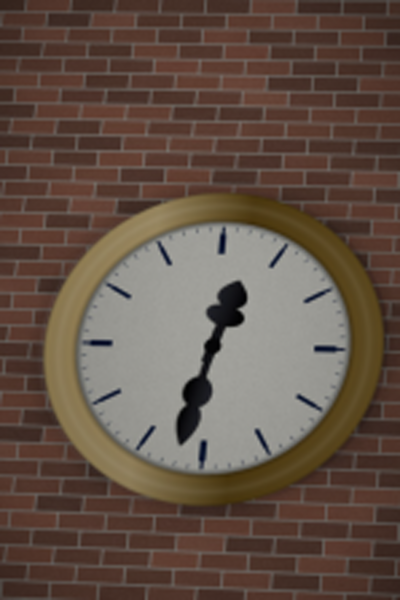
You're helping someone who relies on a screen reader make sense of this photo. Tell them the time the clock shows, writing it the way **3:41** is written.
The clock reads **12:32**
